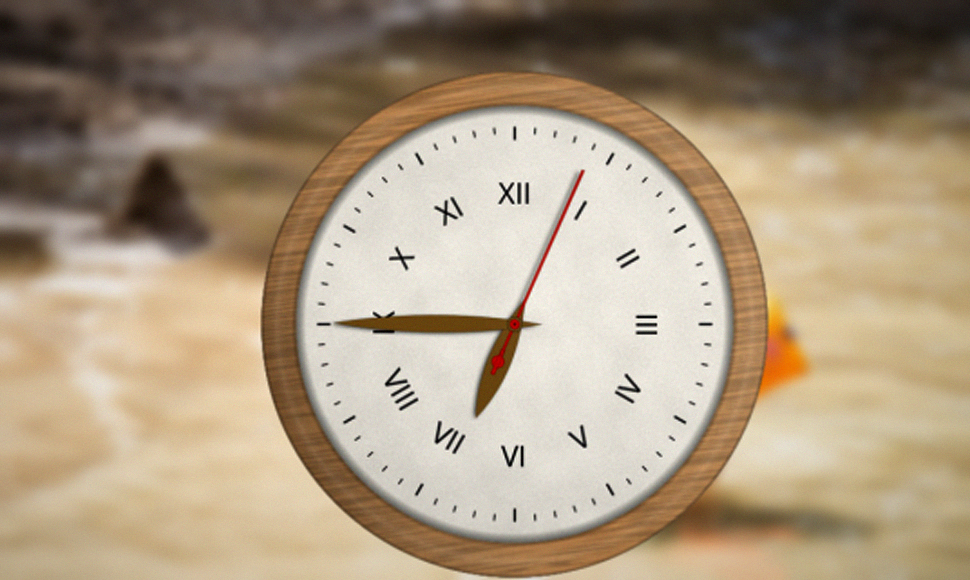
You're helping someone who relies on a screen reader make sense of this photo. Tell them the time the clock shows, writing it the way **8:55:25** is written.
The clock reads **6:45:04**
